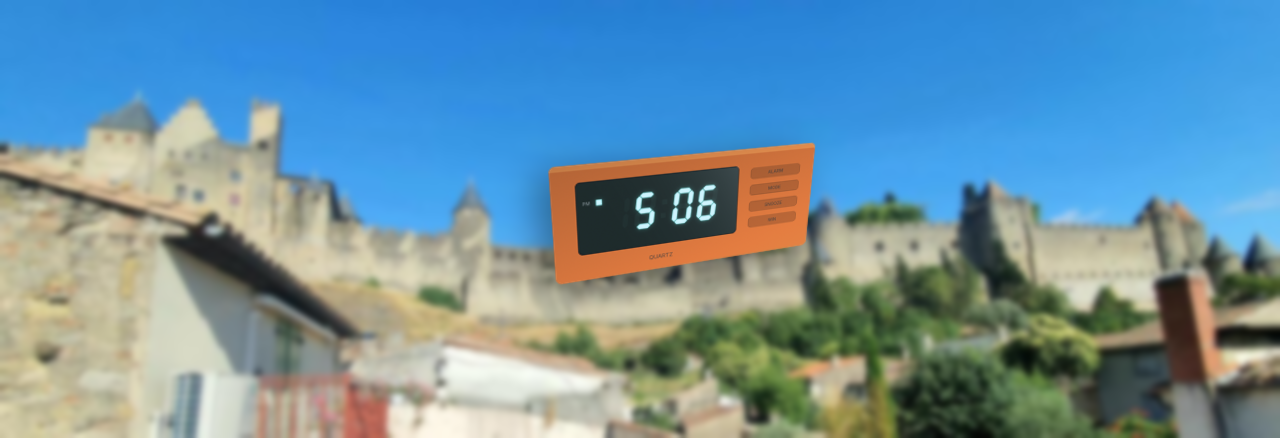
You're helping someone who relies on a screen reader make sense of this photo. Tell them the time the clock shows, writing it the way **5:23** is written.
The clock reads **5:06**
